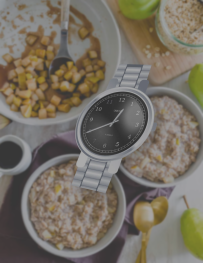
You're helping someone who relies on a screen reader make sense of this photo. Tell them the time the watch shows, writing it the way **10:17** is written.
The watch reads **12:40**
